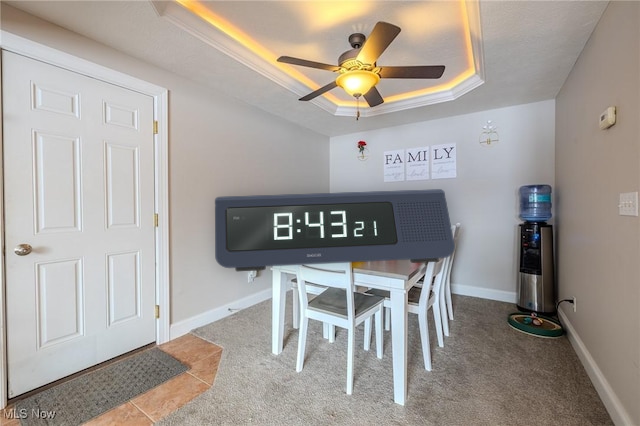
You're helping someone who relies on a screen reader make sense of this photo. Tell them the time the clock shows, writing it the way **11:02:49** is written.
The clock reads **8:43:21**
